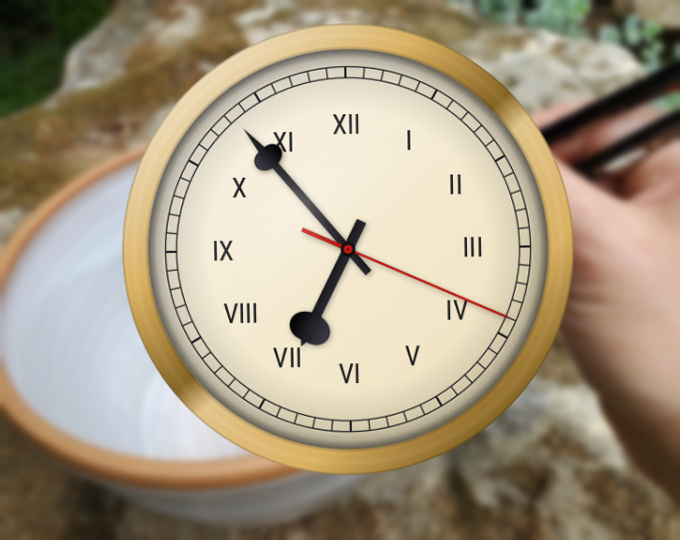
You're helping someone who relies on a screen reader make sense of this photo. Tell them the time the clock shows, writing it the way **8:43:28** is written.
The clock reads **6:53:19**
